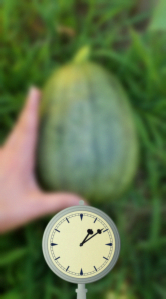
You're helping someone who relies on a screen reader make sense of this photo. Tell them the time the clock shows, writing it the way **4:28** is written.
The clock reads **1:09**
